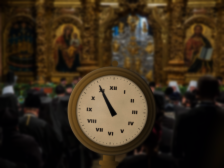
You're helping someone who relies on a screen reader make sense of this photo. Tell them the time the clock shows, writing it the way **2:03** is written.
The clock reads **10:55**
